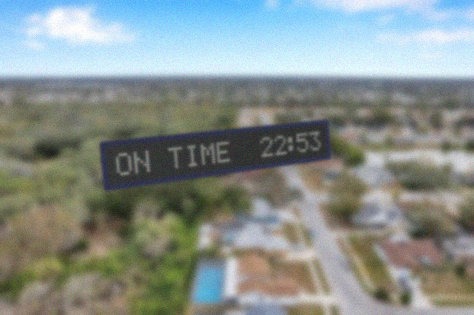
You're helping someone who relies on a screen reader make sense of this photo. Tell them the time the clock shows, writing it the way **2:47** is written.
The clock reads **22:53**
